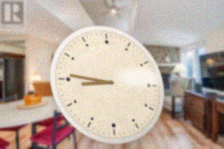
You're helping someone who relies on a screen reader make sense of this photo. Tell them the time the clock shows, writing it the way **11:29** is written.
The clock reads **8:46**
